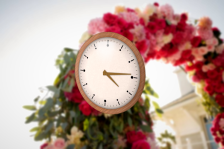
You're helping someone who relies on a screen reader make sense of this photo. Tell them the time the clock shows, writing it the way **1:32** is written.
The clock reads **4:14**
